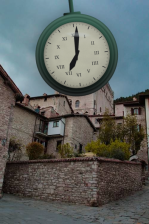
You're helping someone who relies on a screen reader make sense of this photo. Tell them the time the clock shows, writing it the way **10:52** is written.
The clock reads **7:01**
